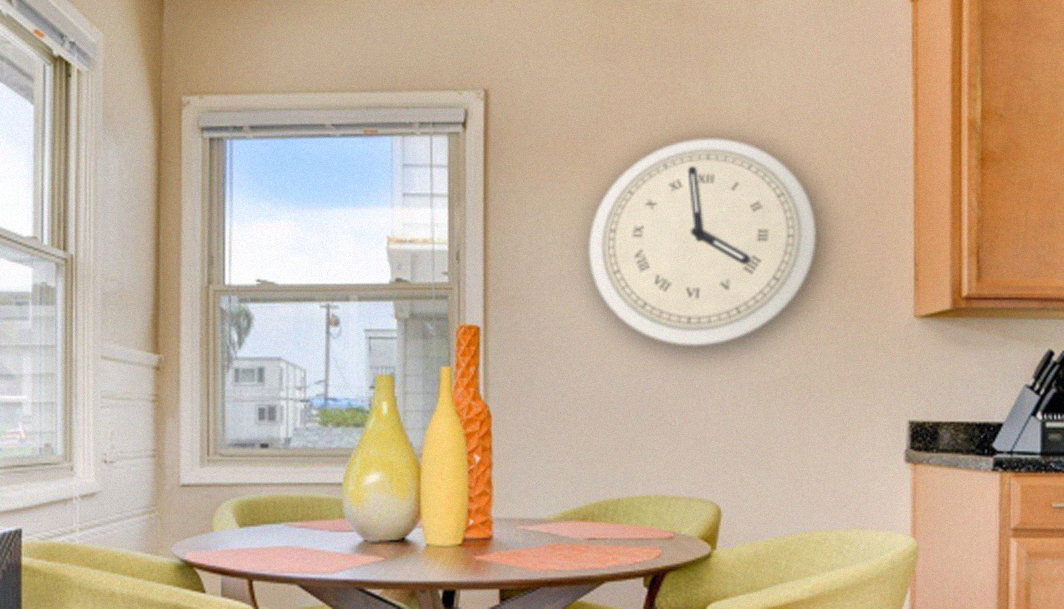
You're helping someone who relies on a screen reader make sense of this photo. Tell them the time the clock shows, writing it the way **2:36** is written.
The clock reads **3:58**
